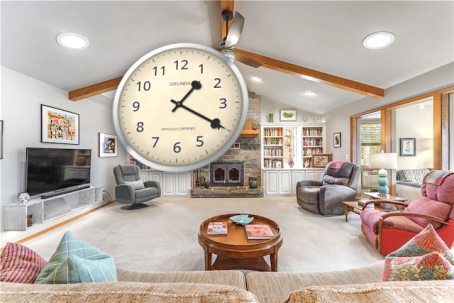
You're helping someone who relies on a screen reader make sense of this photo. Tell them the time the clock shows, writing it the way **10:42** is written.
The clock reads **1:20**
